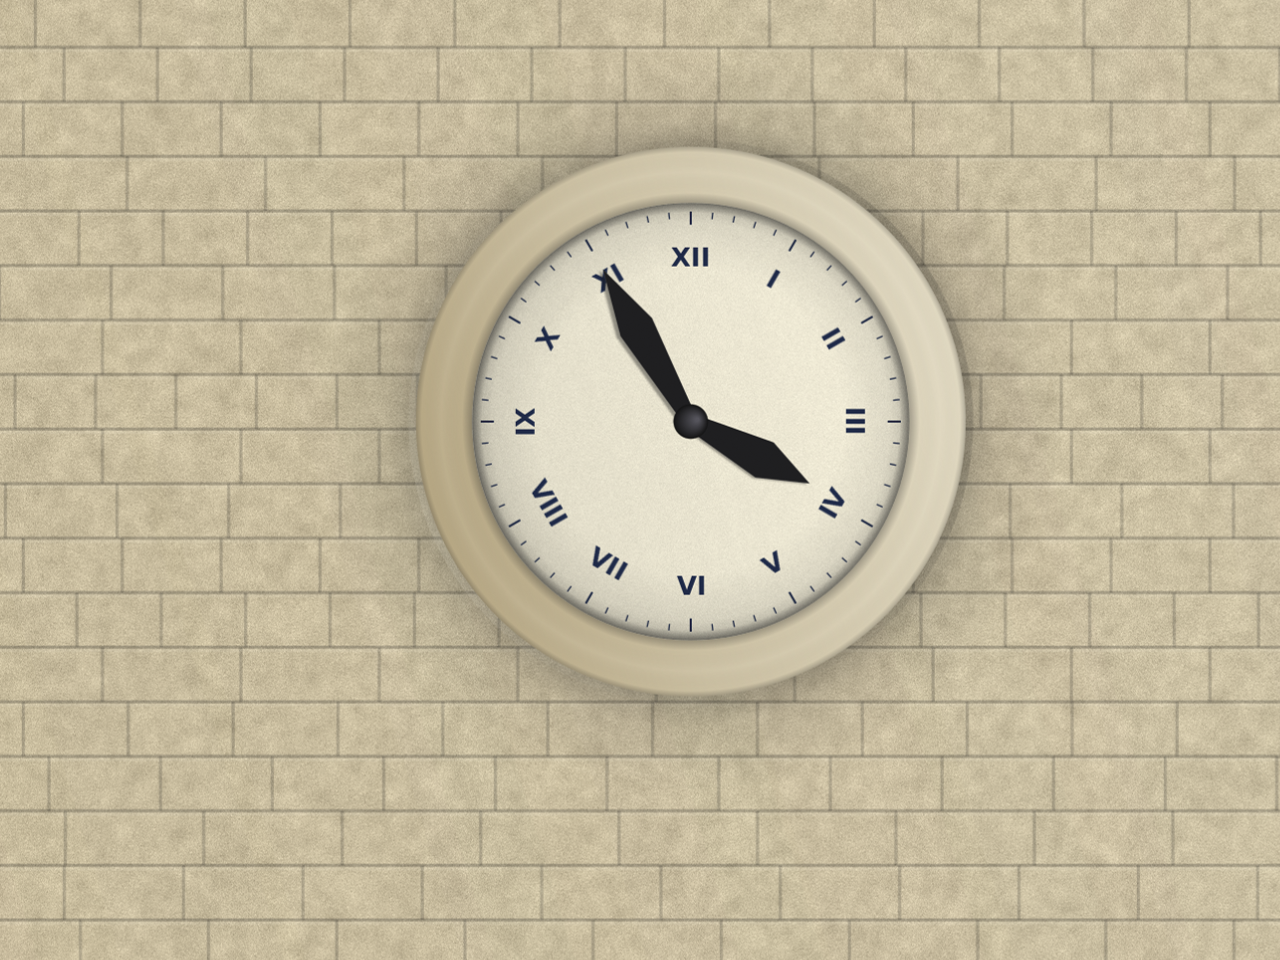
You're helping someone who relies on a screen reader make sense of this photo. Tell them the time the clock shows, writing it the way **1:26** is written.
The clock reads **3:55**
